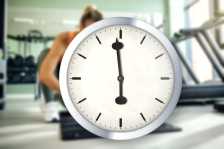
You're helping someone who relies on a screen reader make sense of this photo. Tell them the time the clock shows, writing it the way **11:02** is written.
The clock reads **5:59**
